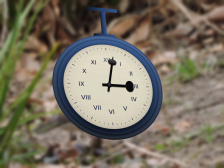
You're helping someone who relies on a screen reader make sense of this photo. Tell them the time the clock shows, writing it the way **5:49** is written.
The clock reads **3:02**
